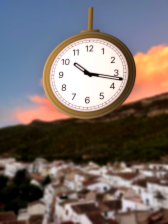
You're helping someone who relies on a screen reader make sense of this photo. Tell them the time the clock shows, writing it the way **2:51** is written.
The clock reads **10:17**
